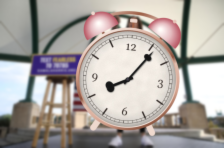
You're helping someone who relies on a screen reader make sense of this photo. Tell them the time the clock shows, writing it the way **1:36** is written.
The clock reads **8:06**
